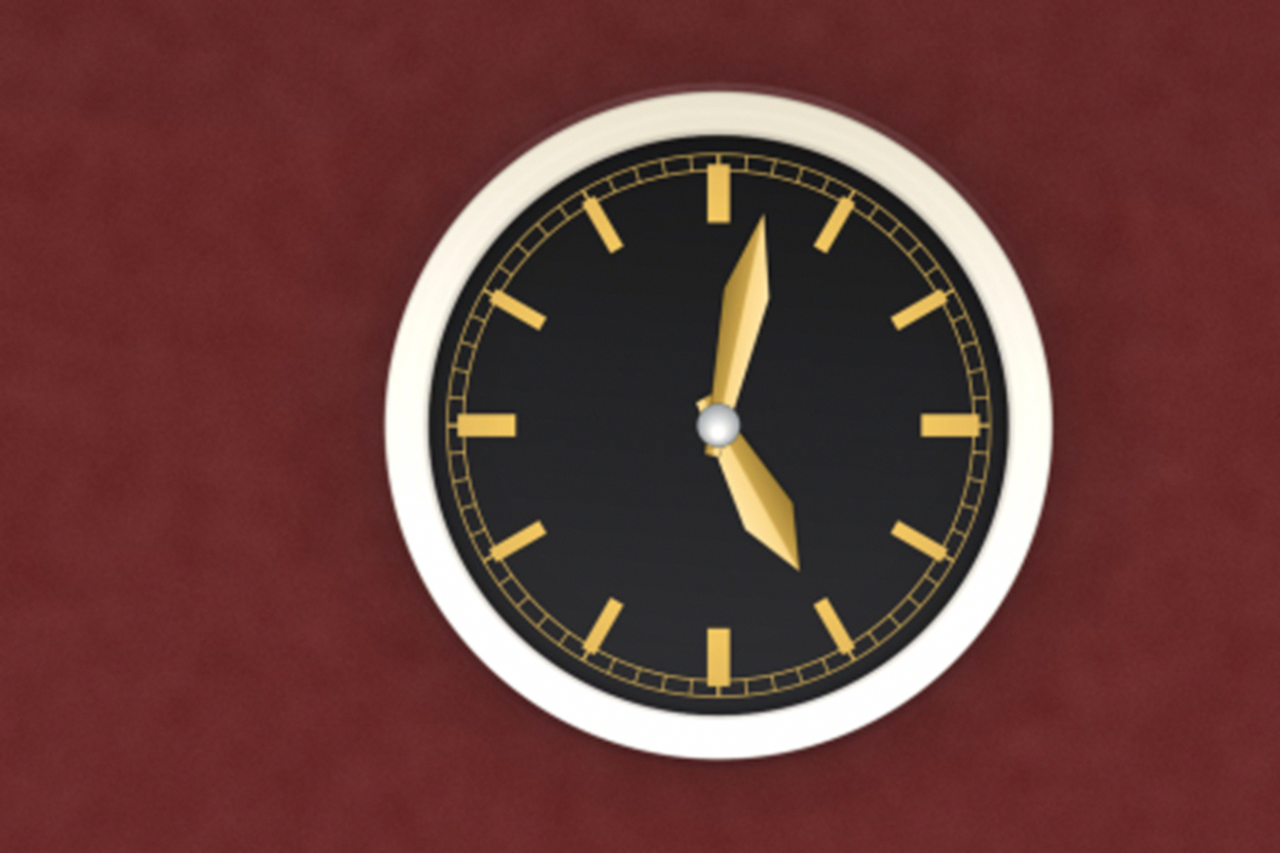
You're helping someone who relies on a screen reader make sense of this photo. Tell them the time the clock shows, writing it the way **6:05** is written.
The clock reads **5:02**
